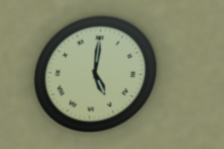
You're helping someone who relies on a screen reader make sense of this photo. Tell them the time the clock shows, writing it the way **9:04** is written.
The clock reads **5:00**
